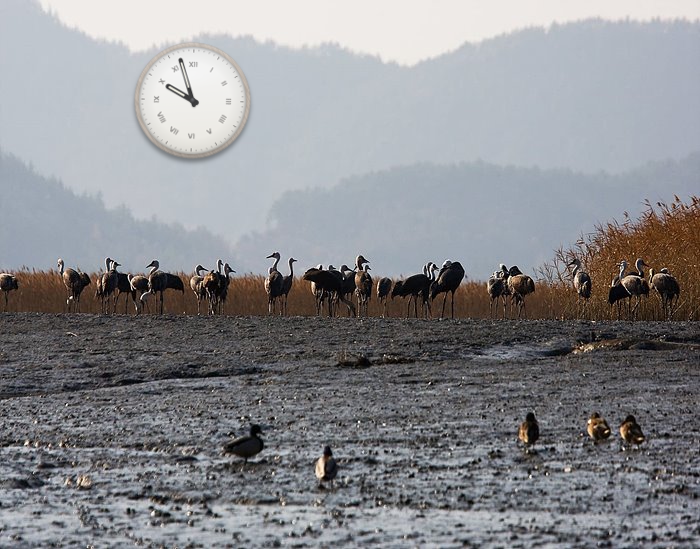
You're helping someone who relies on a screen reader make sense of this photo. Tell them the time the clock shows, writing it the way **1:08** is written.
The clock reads **9:57**
